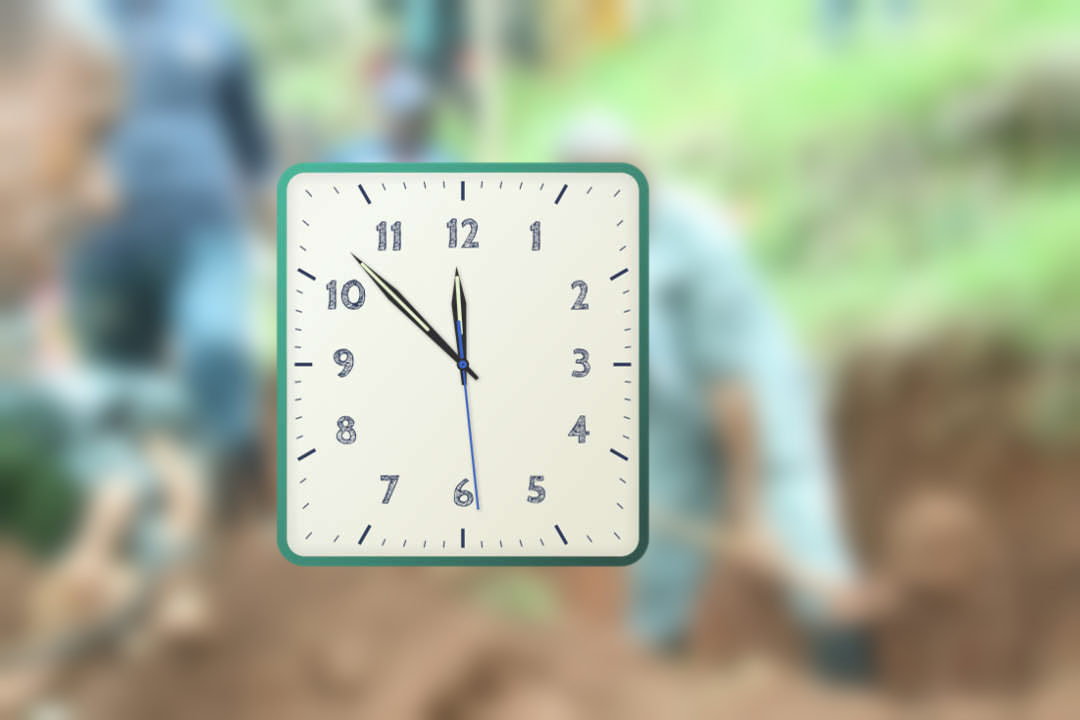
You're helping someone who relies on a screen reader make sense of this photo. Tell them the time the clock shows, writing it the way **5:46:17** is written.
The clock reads **11:52:29**
